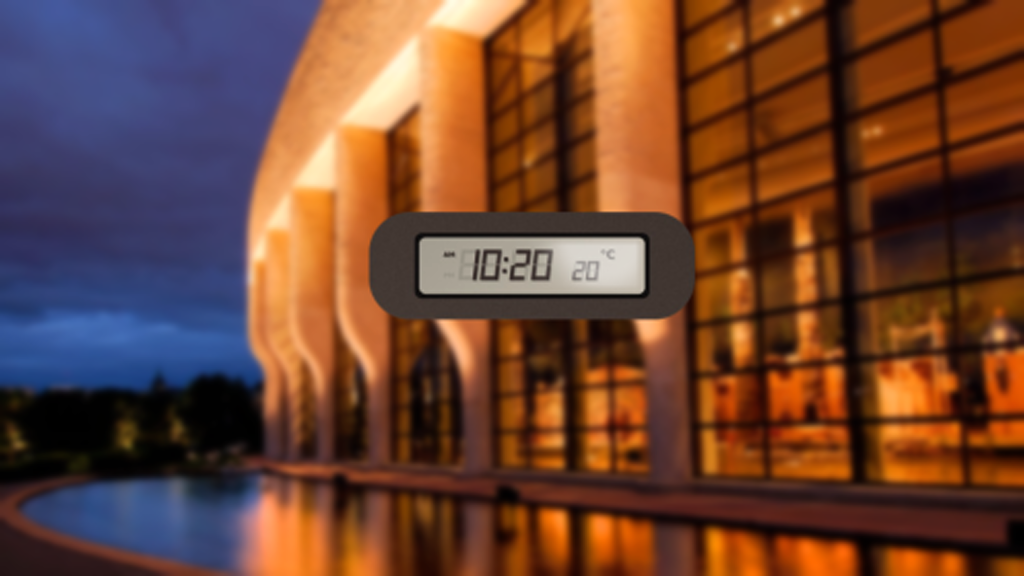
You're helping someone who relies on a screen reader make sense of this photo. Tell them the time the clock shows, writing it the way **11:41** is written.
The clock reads **10:20**
